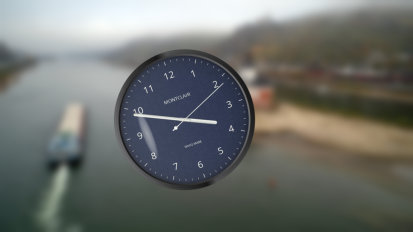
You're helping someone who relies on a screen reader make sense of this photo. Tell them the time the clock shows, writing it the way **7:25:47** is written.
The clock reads **3:49:11**
